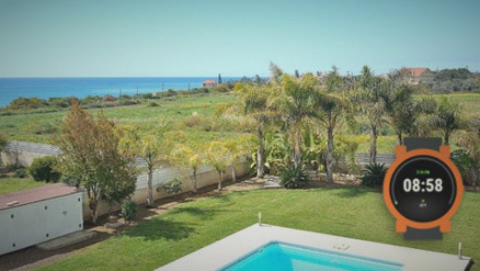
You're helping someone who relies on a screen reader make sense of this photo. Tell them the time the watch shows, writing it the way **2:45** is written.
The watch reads **8:58**
